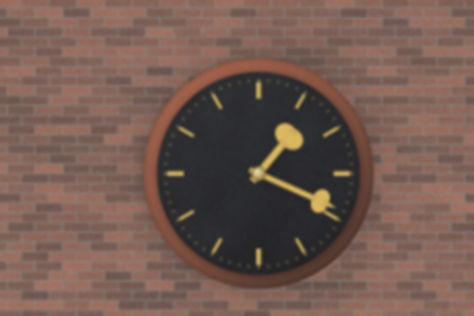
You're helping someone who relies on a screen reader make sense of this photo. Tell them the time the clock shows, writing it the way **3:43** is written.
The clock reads **1:19**
